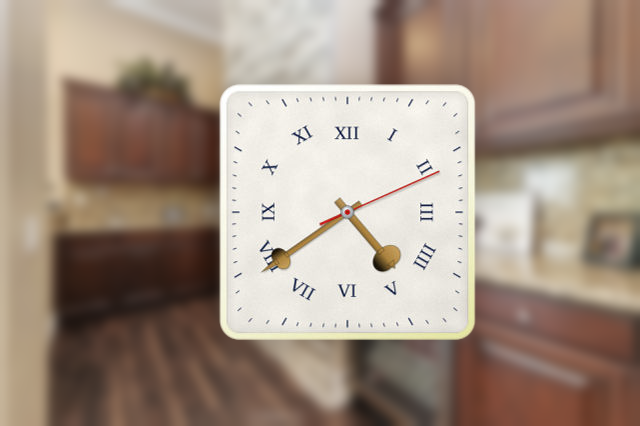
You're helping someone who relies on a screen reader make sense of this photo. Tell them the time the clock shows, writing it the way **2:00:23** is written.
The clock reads **4:39:11**
